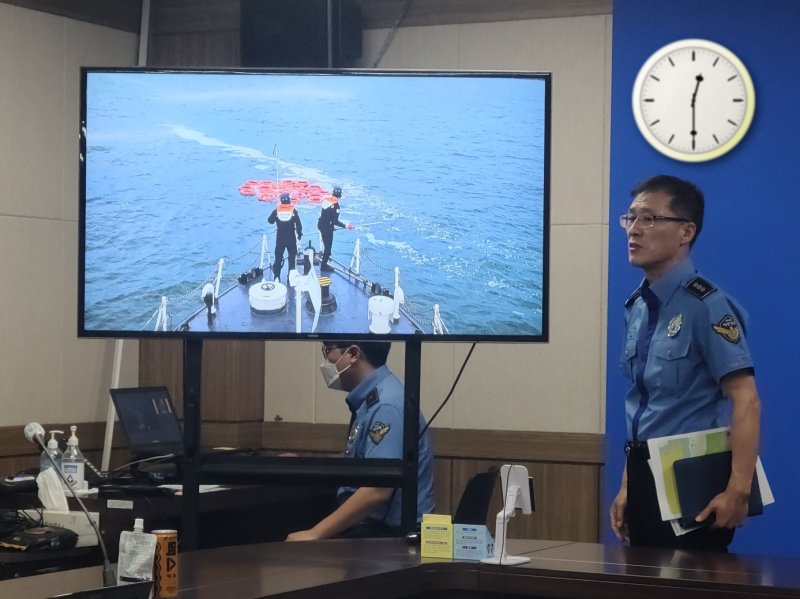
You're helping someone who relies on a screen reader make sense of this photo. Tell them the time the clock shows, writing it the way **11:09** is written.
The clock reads **12:30**
